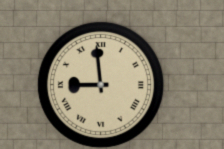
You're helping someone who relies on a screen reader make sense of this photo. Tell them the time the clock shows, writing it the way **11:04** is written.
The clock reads **8:59**
